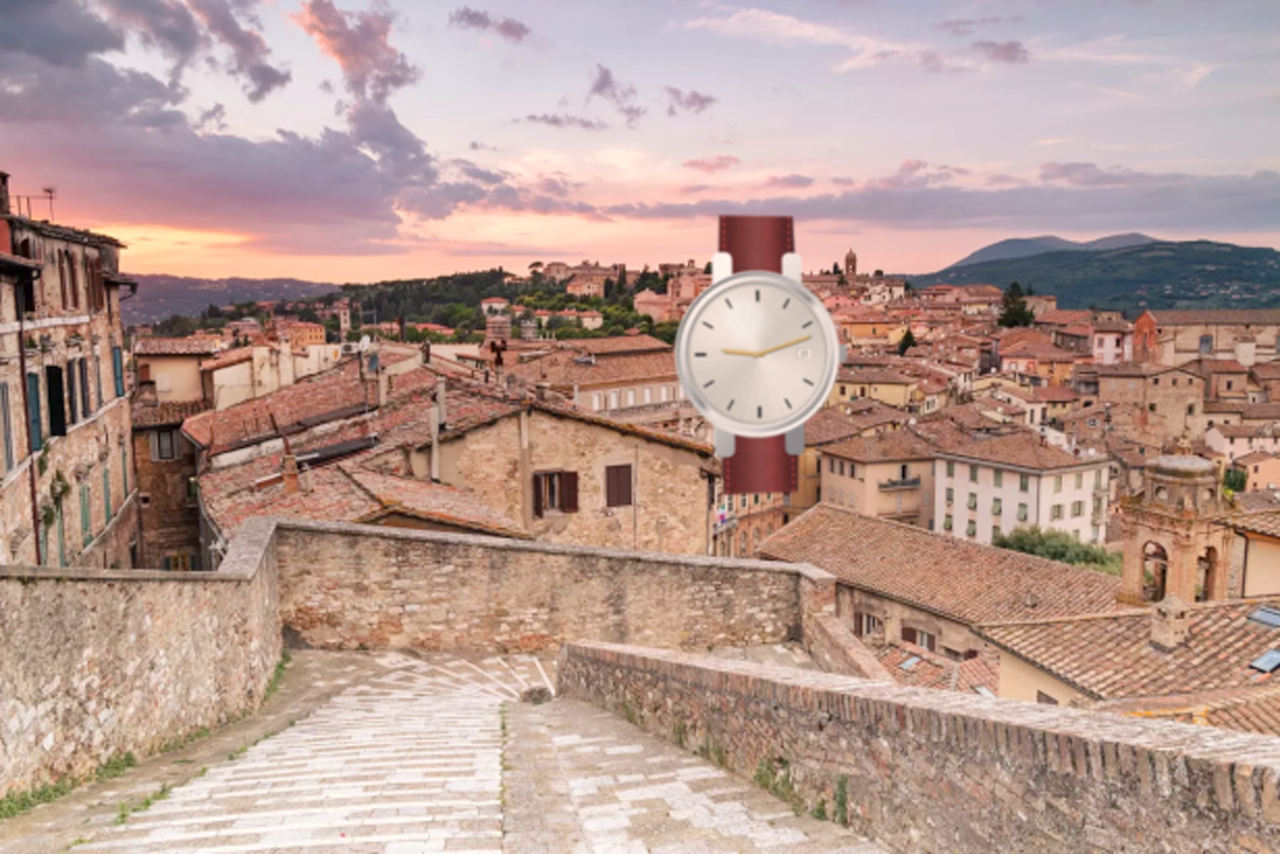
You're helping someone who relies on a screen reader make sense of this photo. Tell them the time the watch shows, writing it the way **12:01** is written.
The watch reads **9:12**
